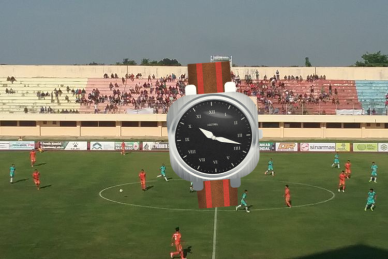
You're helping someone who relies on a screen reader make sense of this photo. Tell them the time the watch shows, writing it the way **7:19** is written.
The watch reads **10:18**
